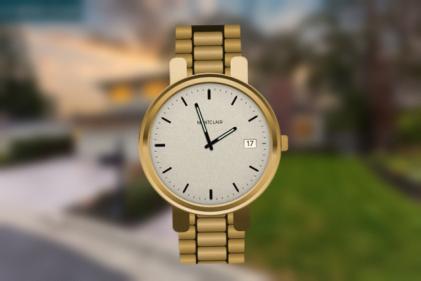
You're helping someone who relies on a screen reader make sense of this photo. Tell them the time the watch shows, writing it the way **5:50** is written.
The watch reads **1:57**
